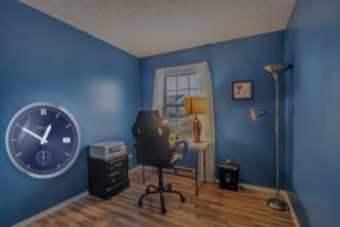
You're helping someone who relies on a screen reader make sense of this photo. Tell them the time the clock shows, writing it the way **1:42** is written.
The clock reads **12:50**
